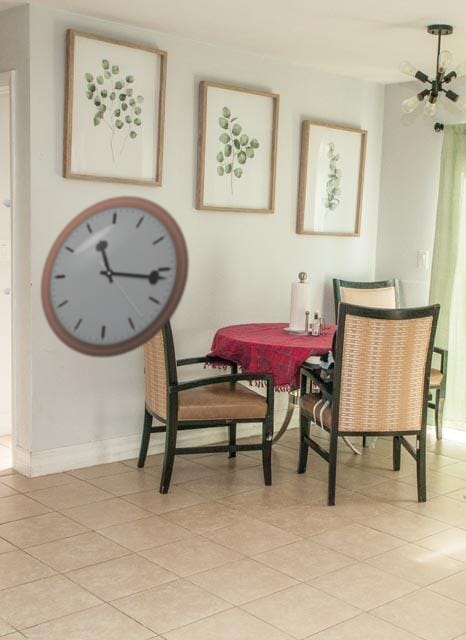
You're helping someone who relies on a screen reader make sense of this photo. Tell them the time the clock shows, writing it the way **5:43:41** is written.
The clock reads **11:16:23**
